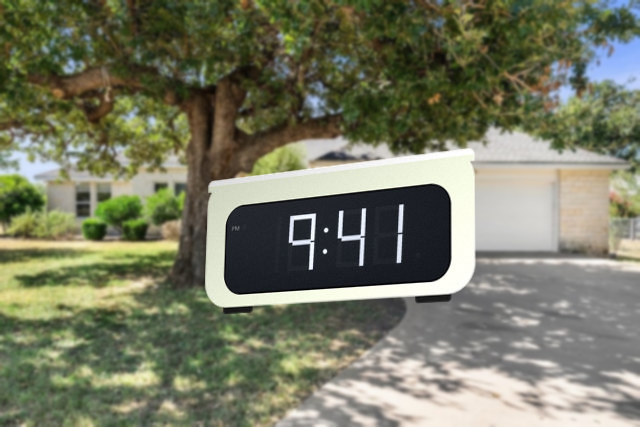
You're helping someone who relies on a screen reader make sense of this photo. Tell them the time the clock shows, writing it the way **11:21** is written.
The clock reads **9:41**
